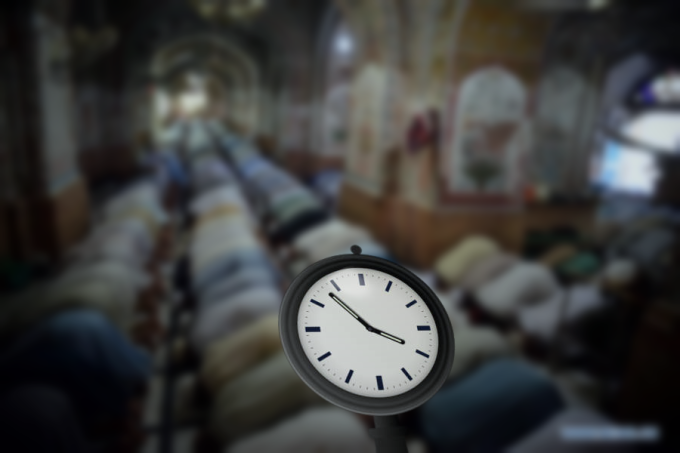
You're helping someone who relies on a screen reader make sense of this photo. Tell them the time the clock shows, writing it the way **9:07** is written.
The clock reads **3:53**
